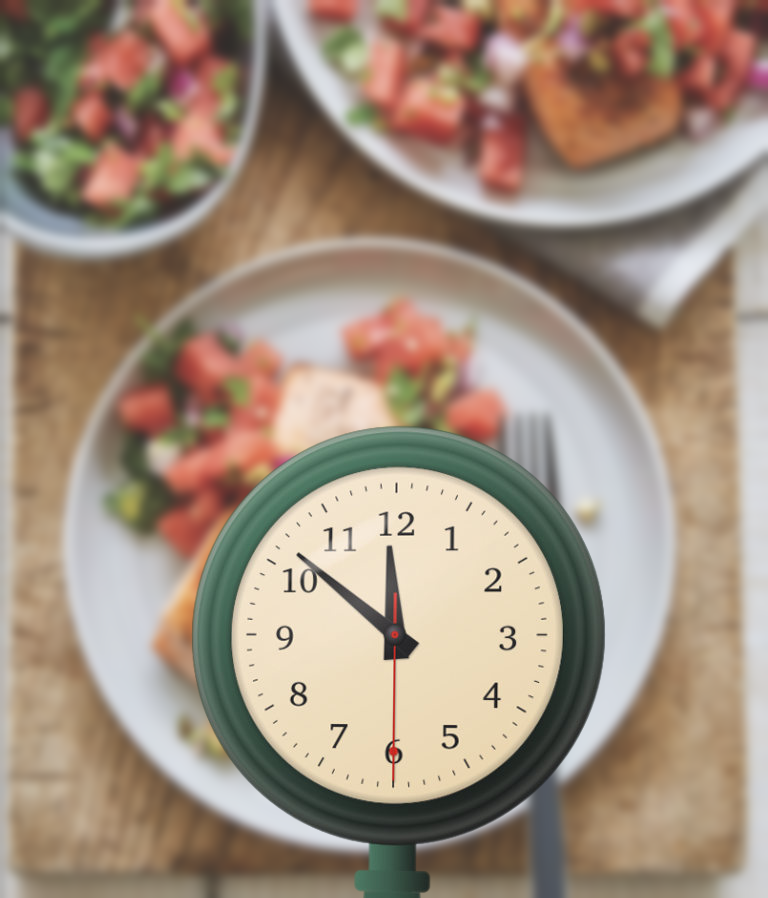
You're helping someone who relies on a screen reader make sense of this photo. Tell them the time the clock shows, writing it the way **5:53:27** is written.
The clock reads **11:51:30**
